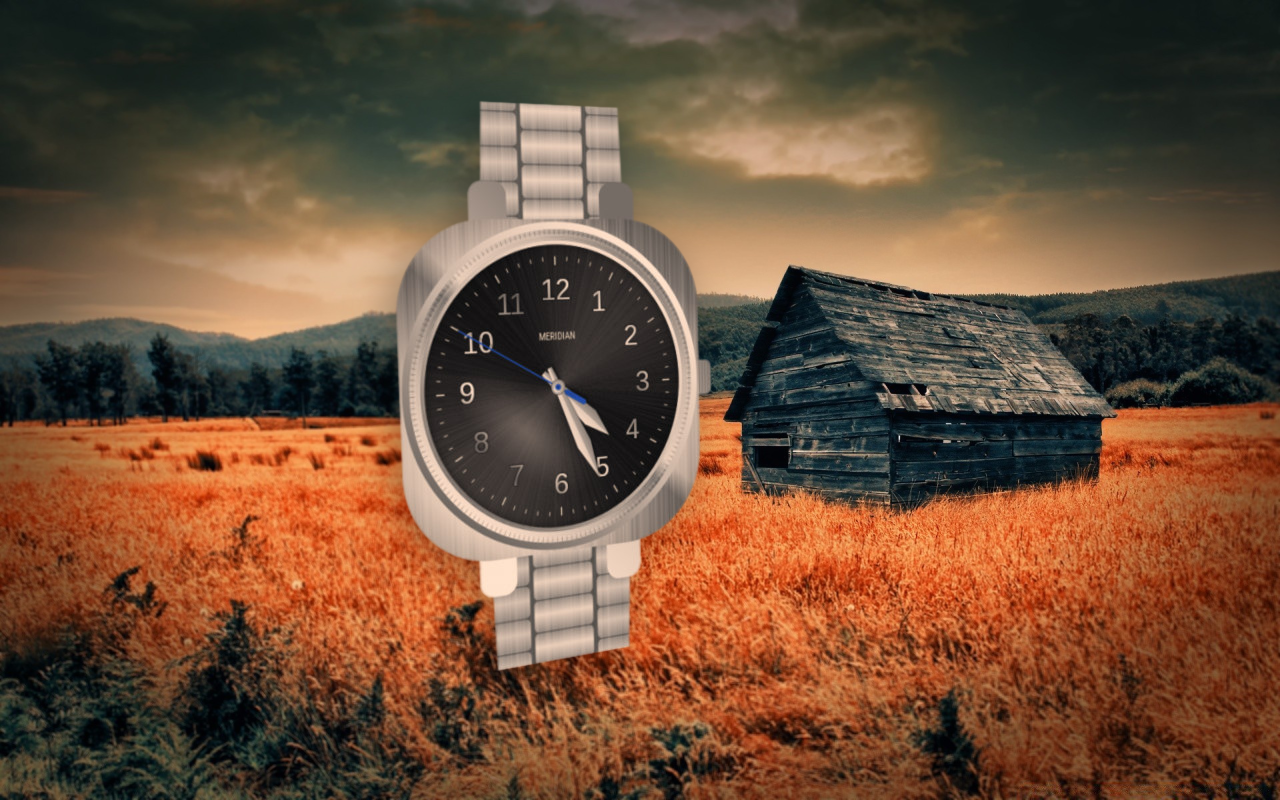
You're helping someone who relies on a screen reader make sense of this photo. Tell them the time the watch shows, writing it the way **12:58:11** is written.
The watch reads **4:25:50**
